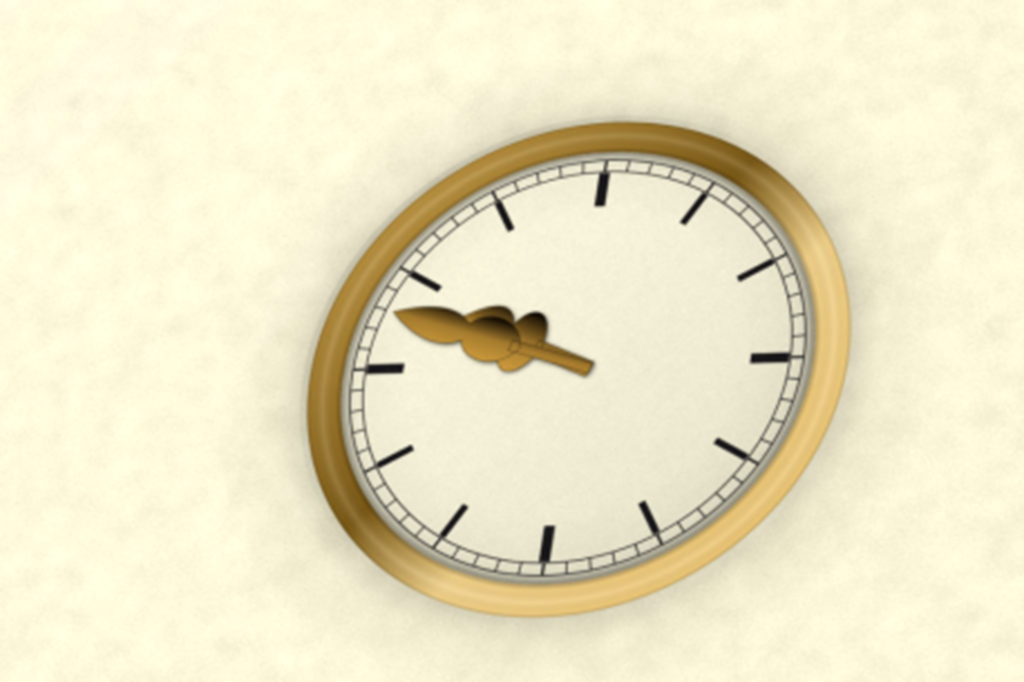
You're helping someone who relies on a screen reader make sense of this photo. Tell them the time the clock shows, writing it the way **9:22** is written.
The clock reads **9:48**
